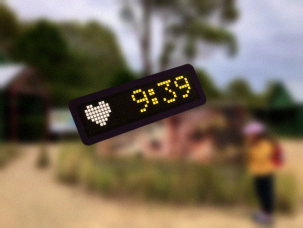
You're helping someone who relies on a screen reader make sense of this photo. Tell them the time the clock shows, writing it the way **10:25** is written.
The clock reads **9:39**
